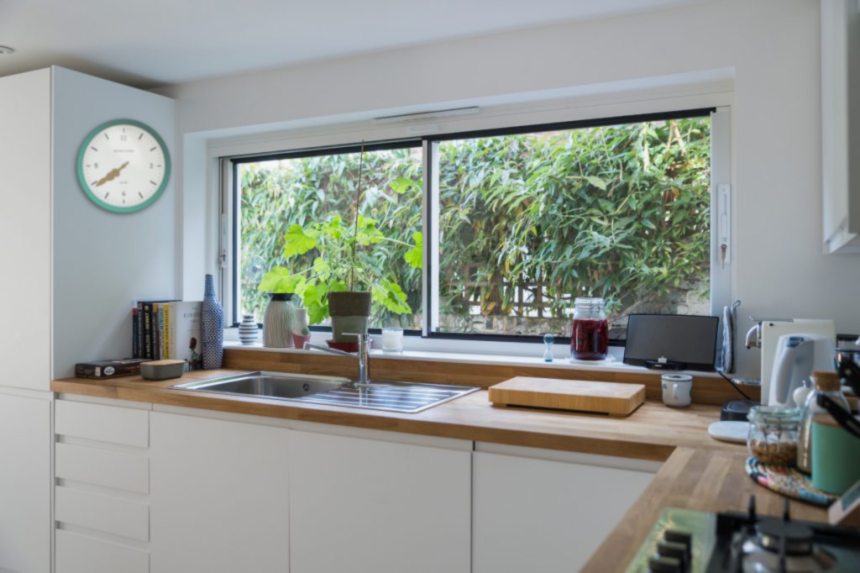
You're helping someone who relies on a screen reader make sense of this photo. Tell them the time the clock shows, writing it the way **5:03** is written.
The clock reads **7:39**
